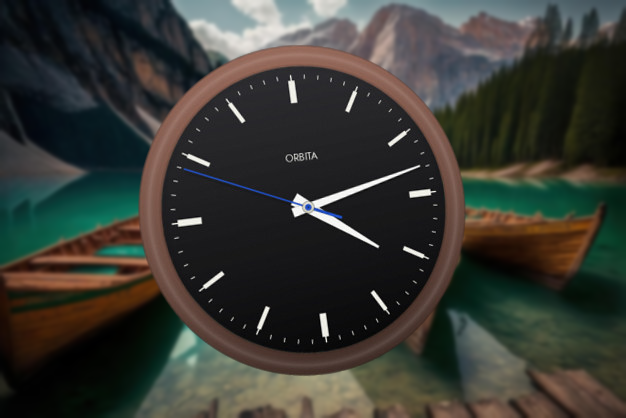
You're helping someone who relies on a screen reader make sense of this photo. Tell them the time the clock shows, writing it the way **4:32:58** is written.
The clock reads **4:12:49**
